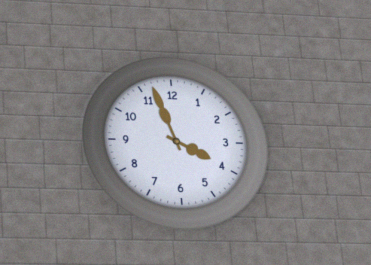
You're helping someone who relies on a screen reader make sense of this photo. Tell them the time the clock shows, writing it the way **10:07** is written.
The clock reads **3:57**
